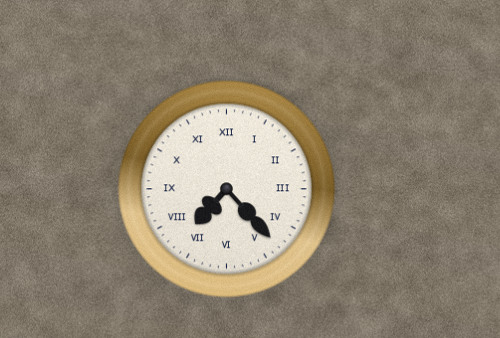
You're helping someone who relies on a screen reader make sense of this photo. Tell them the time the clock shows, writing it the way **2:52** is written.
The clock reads **7:23**
